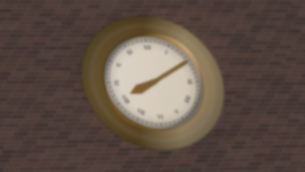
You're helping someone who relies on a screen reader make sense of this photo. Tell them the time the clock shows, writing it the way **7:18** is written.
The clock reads **8:10**
